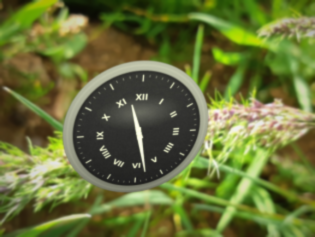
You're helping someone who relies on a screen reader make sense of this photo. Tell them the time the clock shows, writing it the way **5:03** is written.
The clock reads **11:28**
